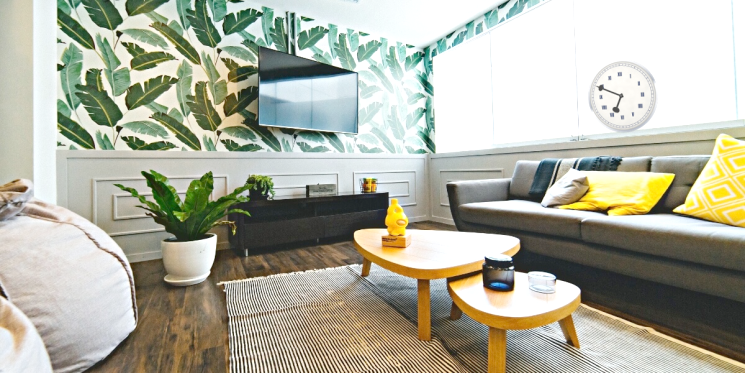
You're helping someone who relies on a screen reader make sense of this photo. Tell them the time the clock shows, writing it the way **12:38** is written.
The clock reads **6:49**
